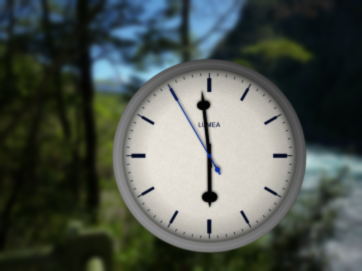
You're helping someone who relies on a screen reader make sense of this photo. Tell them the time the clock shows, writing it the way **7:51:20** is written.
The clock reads **5:58:55**
